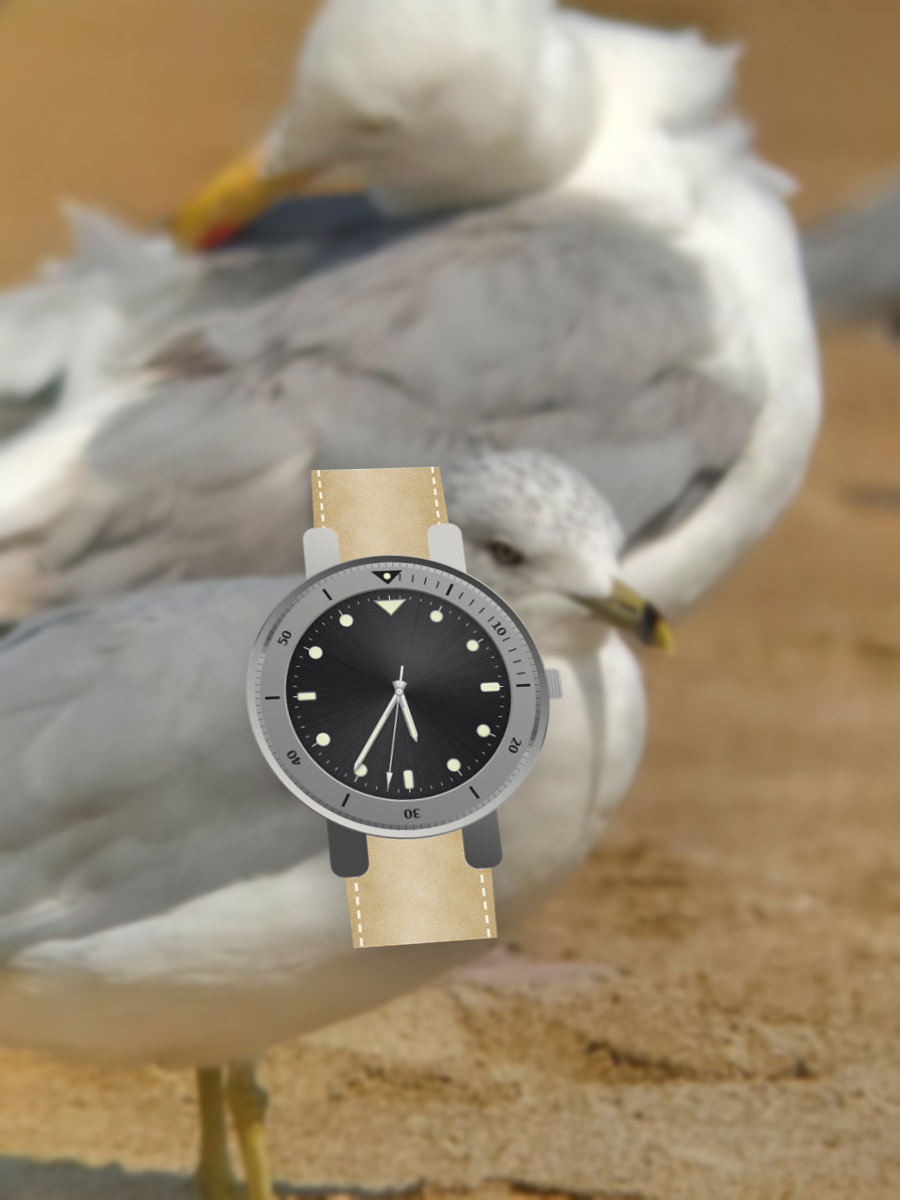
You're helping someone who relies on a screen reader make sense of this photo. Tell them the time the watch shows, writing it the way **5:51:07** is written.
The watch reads **5:35:32**
